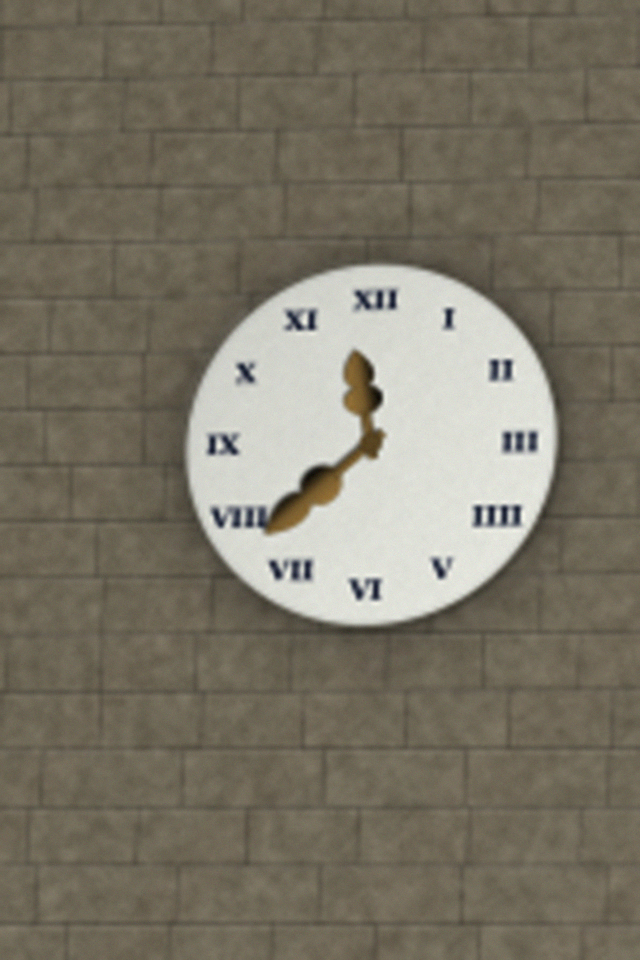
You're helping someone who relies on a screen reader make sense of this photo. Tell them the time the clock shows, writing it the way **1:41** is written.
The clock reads **11:38**
